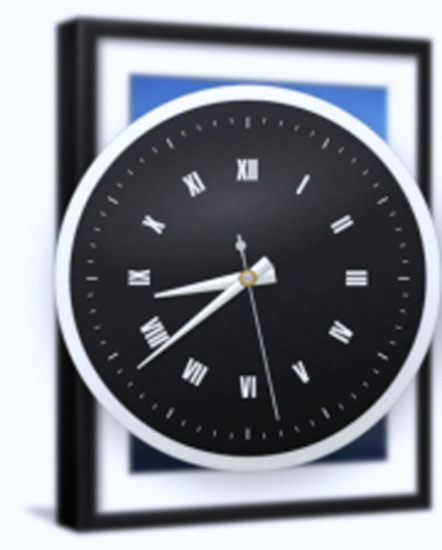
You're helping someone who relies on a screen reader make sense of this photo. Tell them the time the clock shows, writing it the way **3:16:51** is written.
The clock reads **8:38:28**
